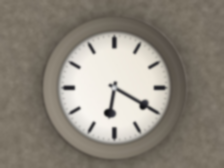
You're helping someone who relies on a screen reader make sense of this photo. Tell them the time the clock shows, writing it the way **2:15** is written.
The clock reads **6:20**
